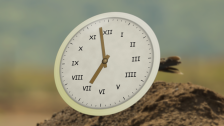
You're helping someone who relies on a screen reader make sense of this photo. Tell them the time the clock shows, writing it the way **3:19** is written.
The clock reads **6:58**
